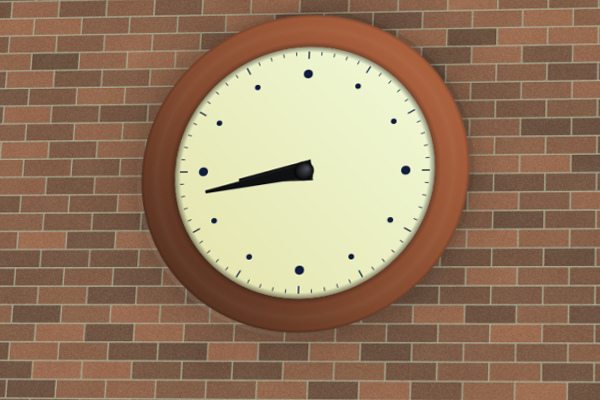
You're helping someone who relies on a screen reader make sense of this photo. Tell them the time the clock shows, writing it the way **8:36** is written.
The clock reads **8:43**
